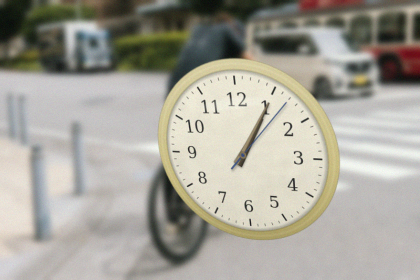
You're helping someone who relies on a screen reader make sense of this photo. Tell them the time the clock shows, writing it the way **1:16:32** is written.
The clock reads **1:05:07**
